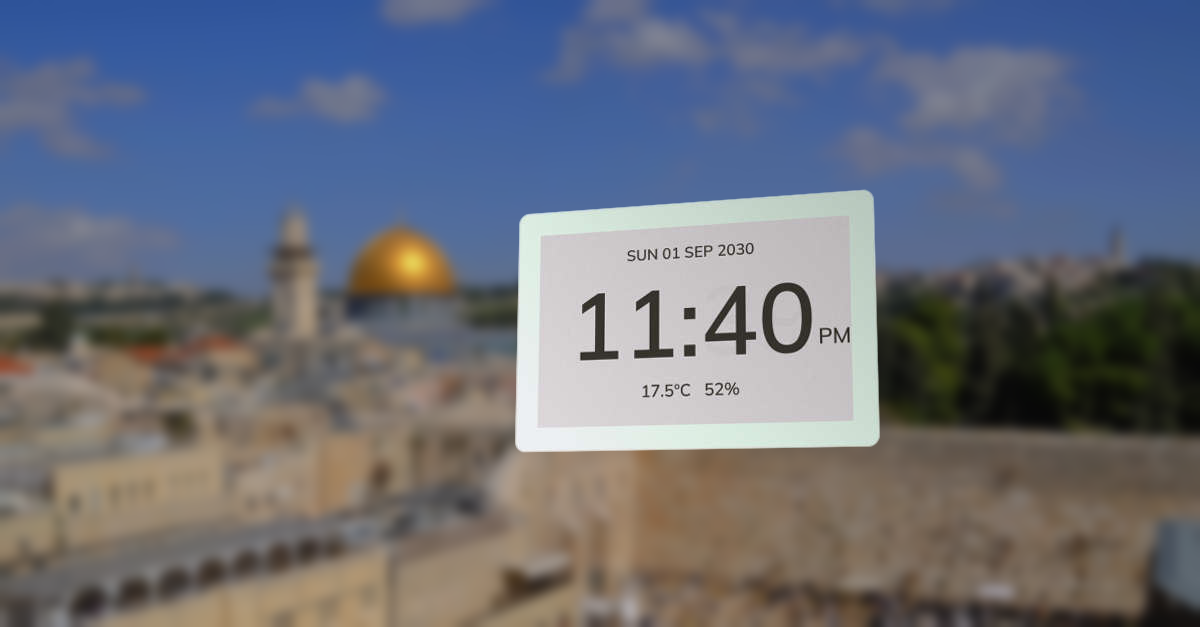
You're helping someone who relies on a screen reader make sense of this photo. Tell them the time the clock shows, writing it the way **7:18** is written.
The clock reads **11:40**
